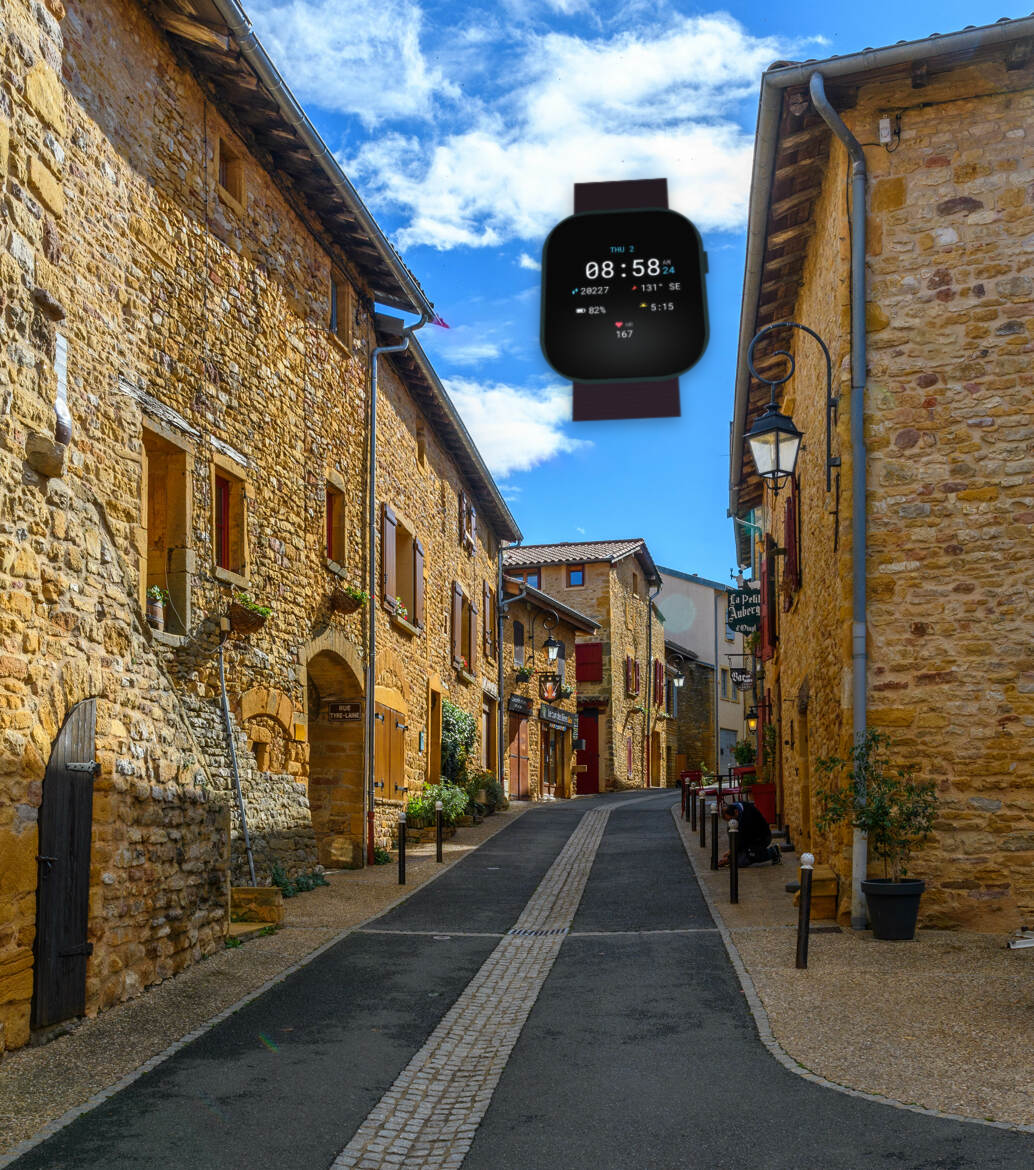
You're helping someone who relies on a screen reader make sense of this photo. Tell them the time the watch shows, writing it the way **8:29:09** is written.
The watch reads **8:58:24**
